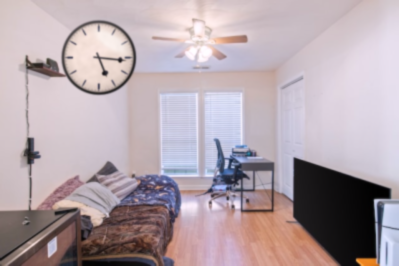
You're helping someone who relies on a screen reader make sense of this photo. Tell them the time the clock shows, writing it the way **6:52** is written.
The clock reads **5:16**
